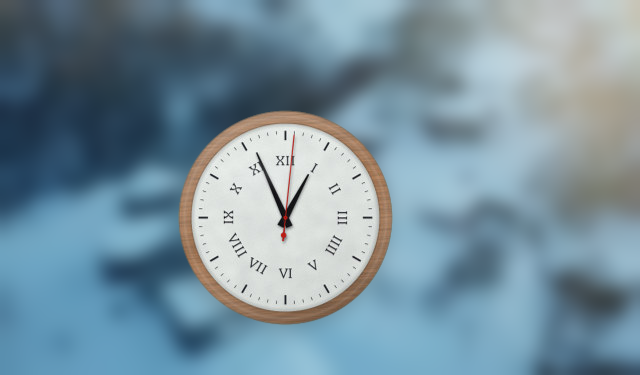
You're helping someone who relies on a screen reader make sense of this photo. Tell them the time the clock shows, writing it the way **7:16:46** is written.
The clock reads **12:56:01**
